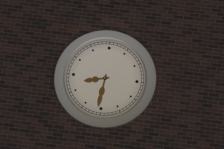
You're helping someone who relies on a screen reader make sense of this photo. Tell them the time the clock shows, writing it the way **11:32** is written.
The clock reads **8:31**
